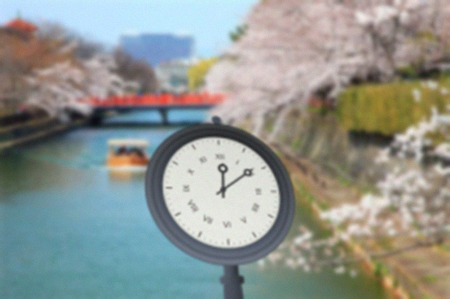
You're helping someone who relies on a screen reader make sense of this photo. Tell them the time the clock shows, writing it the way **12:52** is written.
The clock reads **12:09**
